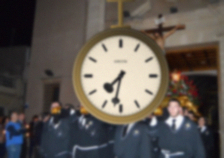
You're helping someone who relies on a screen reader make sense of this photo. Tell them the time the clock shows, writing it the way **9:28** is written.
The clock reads **7:32**
